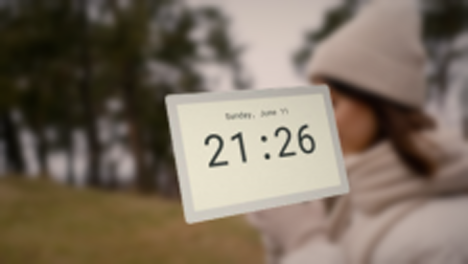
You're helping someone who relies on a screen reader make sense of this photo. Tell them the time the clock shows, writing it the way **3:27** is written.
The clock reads **21:26**
